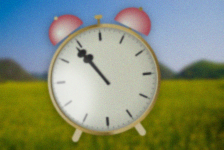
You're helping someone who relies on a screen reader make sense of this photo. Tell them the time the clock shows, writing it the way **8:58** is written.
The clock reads **10:54**
